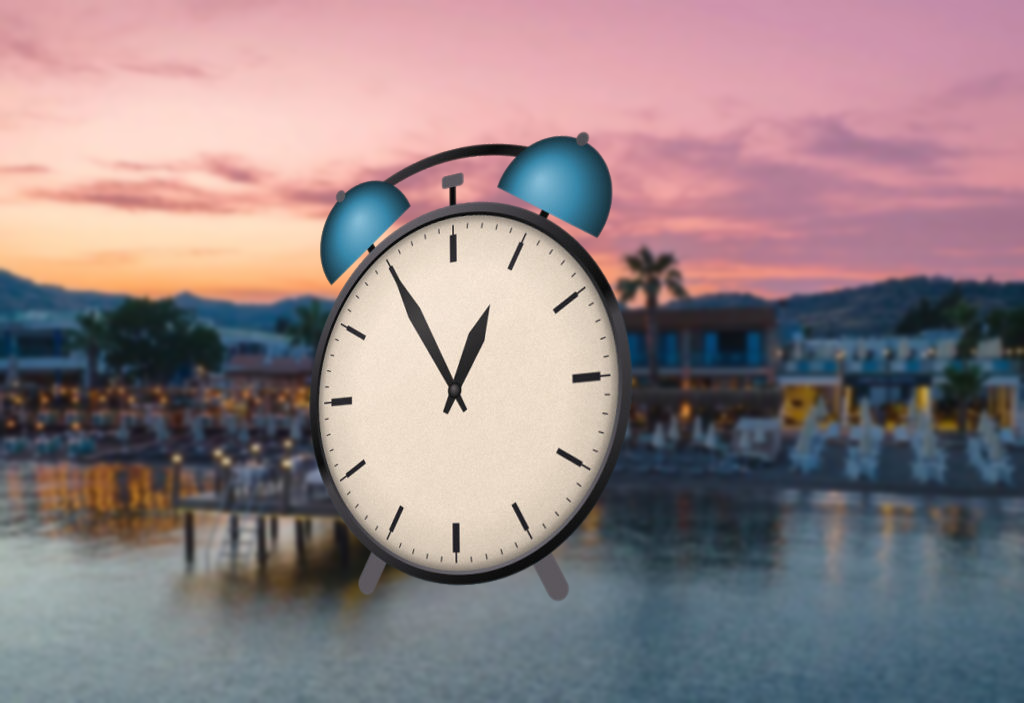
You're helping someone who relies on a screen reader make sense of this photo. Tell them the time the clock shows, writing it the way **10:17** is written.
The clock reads **12:55**
